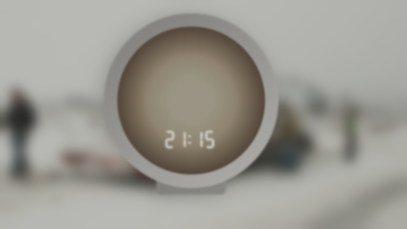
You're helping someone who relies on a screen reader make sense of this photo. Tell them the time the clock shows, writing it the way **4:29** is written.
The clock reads **21:15**
